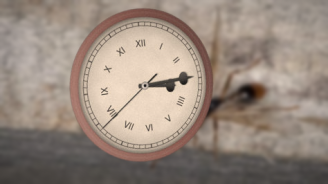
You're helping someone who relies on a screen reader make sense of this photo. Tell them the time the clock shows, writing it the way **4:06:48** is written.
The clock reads **3:14:39**
